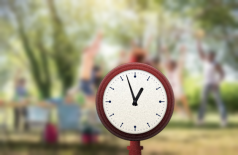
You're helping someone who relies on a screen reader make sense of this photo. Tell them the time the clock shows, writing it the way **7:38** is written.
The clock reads **12:57**
